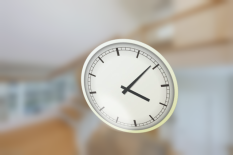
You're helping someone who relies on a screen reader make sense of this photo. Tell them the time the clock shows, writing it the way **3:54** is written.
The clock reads **4:09**
